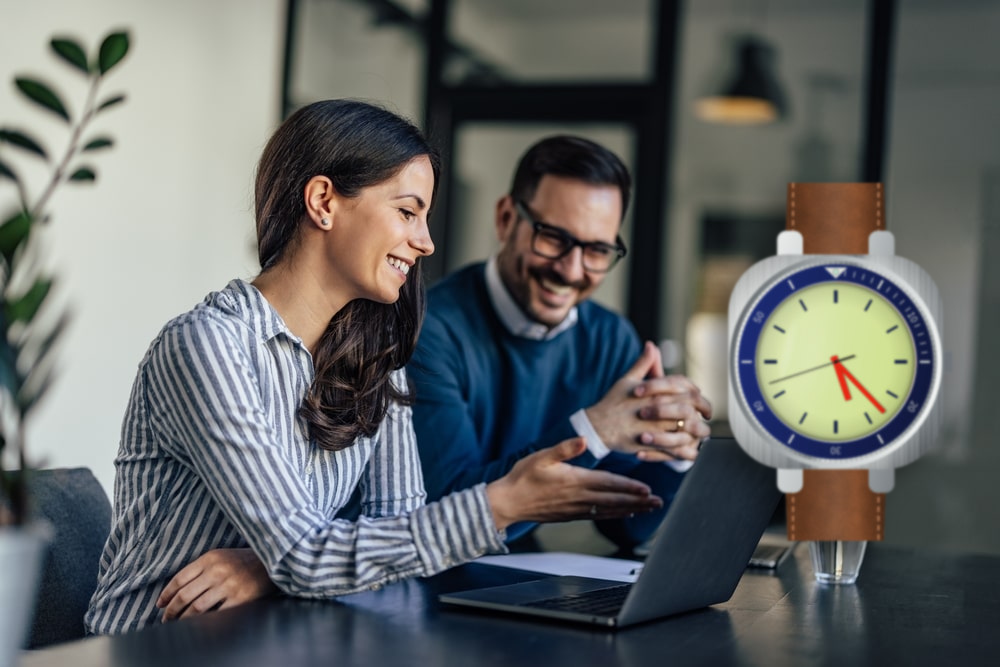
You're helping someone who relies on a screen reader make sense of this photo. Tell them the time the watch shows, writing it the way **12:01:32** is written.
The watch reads **5:22:42**
